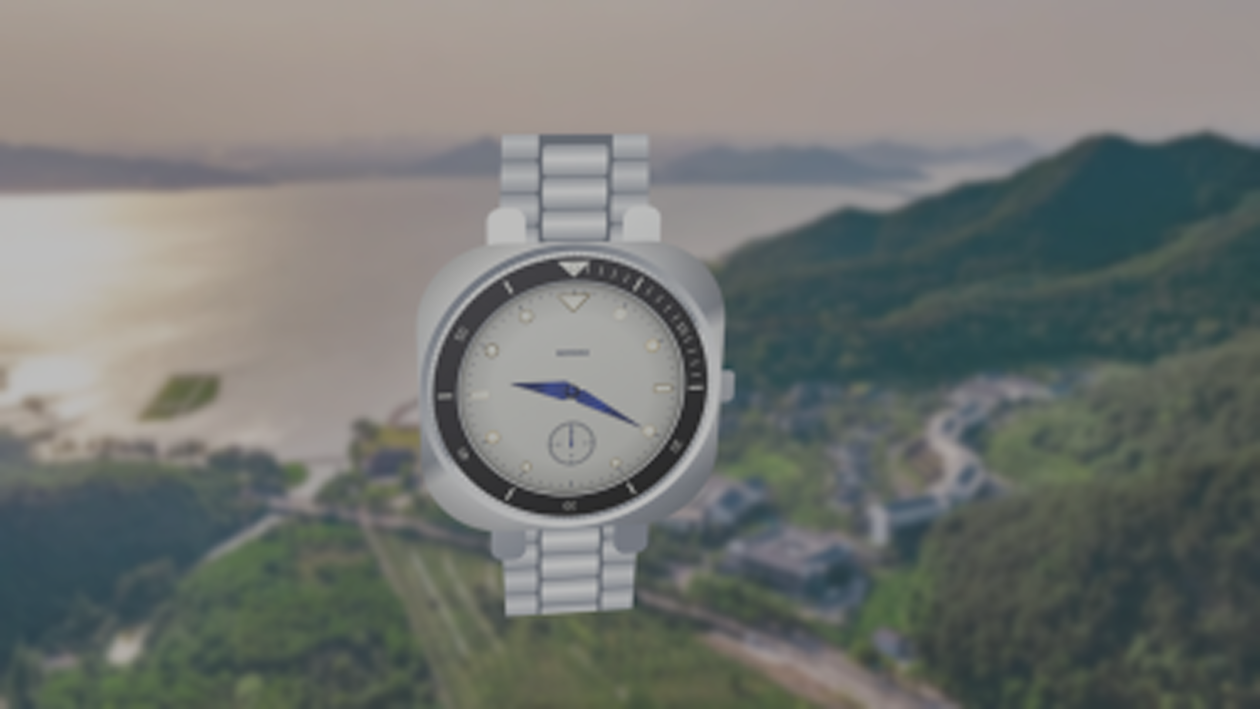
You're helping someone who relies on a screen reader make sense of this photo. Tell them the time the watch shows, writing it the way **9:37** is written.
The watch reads **9:20**
